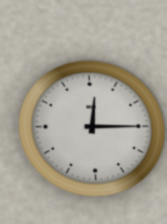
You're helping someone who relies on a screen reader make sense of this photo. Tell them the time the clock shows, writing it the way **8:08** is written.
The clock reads **12:15**
